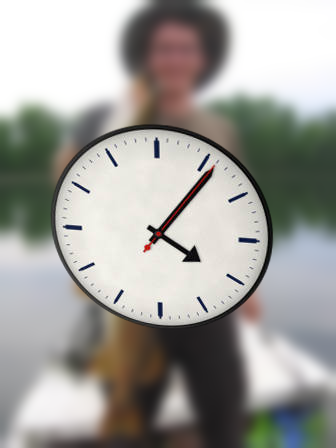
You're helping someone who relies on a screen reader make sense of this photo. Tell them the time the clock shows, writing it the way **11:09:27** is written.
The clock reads **4:06:06**
